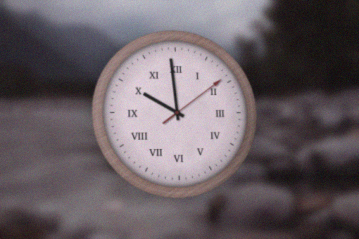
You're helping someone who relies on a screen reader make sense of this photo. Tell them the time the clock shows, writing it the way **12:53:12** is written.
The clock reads **9:59:09**
